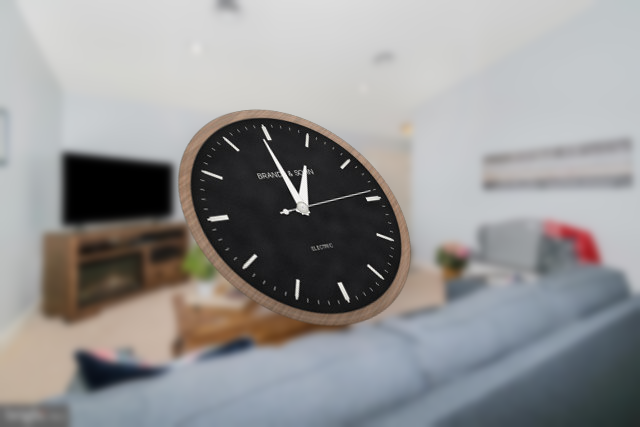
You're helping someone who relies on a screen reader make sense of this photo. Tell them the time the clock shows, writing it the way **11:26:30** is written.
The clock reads **12:59:14**
